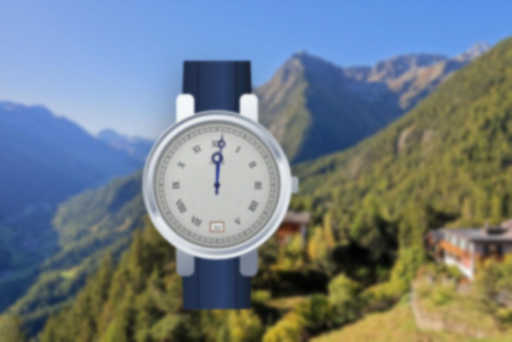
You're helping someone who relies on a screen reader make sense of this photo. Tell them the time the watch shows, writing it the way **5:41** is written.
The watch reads **12:01**
